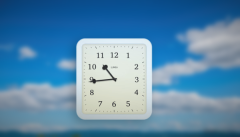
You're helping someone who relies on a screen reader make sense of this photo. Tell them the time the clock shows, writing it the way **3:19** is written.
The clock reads **10:44**
